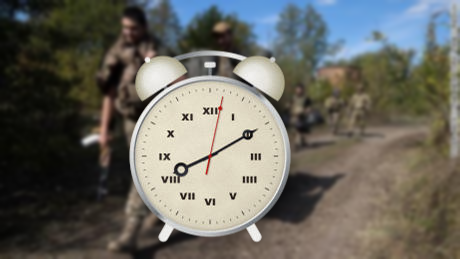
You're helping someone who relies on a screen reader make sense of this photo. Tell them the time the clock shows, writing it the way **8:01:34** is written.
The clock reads **8:10:02**
